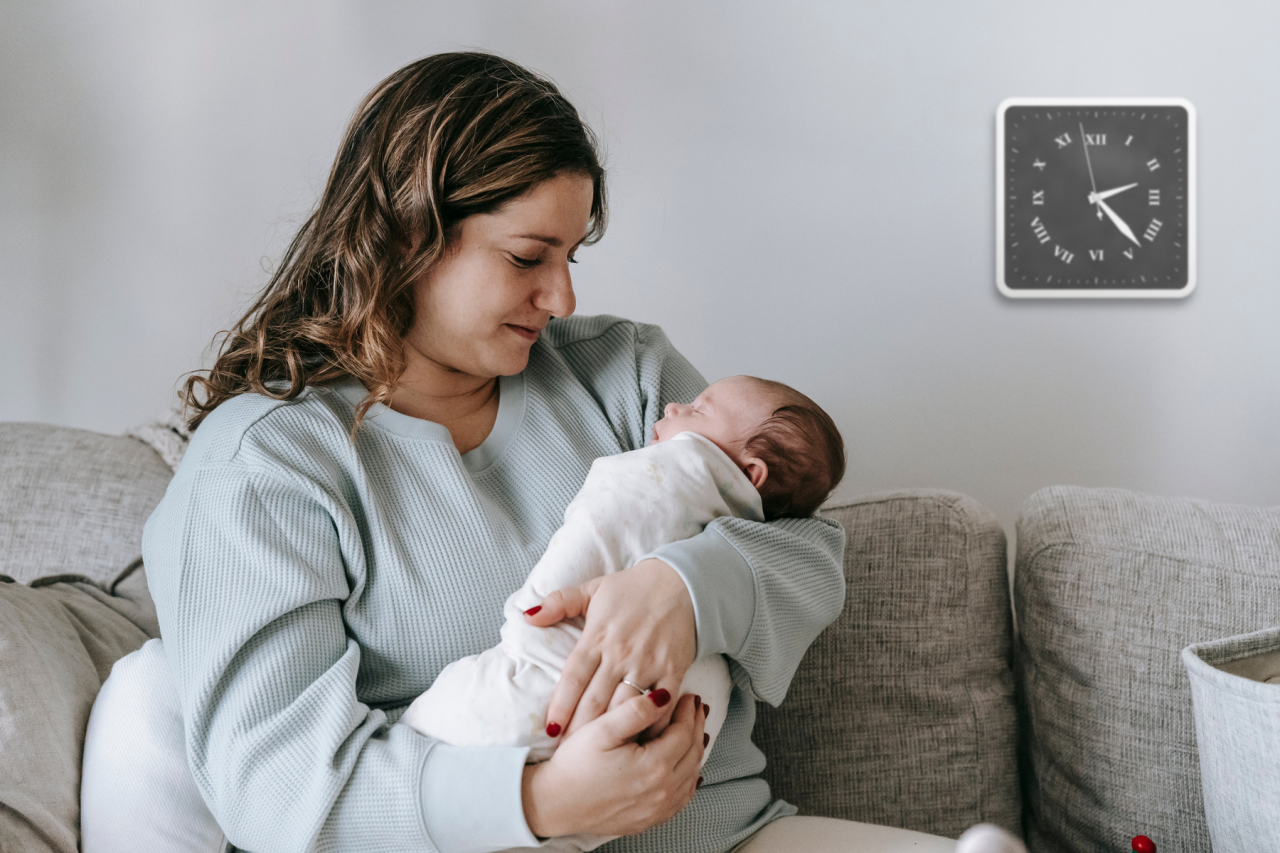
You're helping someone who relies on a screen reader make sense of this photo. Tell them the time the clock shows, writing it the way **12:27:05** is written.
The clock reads **2:22:58**
